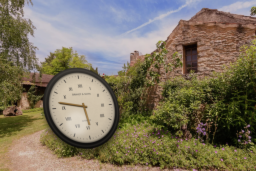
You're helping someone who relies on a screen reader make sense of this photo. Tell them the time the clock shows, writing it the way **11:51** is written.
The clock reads **5:47**
